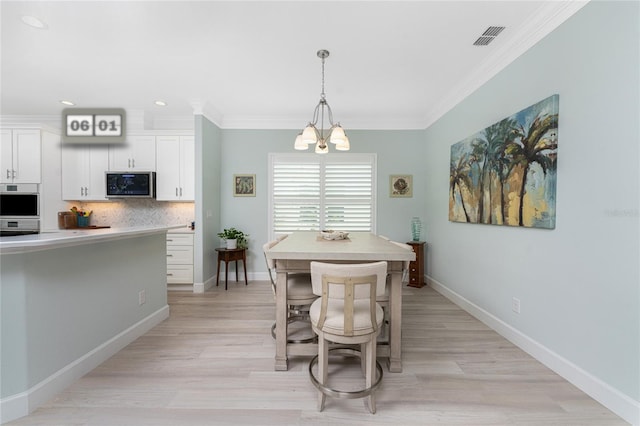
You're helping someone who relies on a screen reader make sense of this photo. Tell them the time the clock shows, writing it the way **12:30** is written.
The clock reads **6:01**
